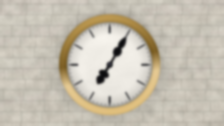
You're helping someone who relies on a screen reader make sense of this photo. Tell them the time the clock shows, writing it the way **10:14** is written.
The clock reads **7:05**
